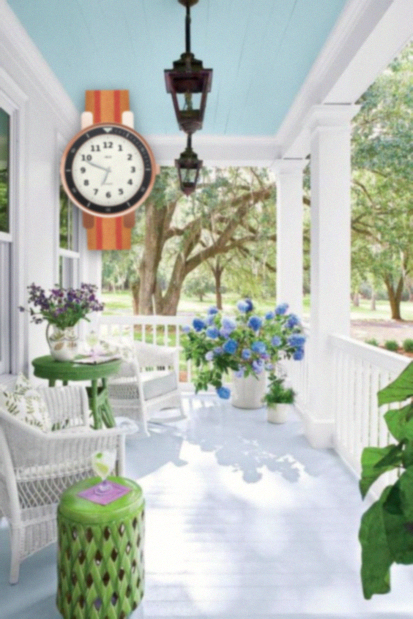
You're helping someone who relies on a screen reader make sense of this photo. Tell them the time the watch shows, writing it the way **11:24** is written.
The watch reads **6:49**
